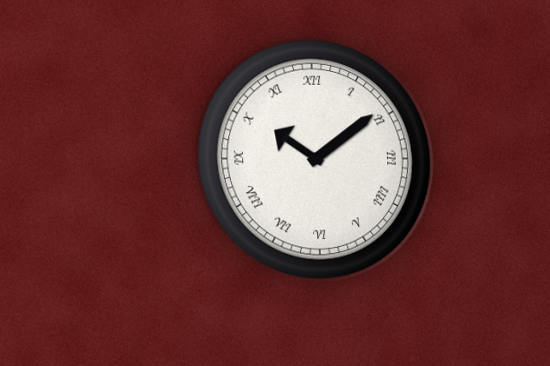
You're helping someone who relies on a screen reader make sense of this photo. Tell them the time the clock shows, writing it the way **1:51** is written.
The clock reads **10:09**
